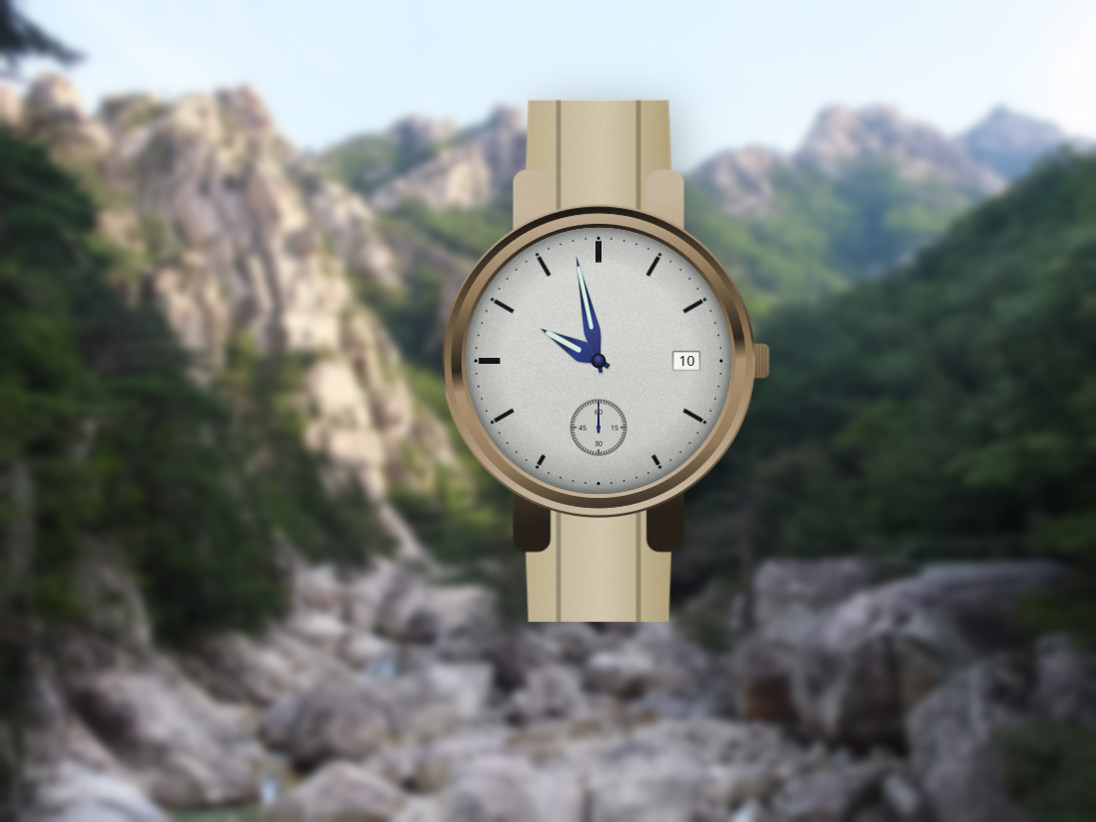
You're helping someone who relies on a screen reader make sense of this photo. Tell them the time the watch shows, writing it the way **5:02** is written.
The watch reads **9:58**
